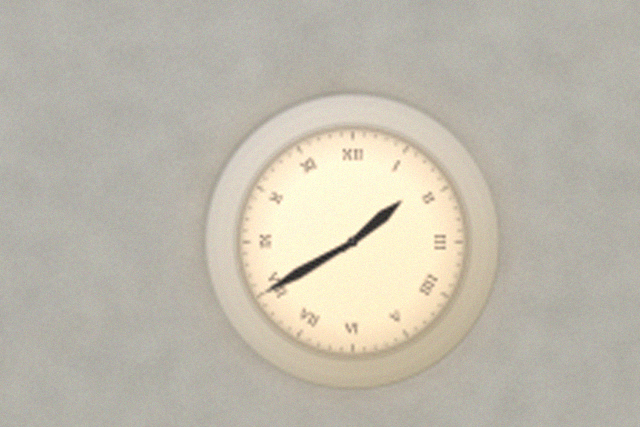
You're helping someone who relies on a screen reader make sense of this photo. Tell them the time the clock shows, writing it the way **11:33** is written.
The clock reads **1:40**
